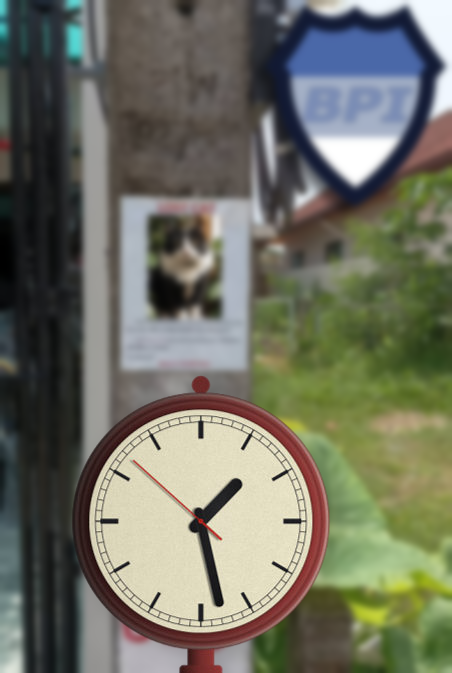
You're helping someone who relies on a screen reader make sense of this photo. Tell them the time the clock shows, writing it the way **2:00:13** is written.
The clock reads **1:27:52**
